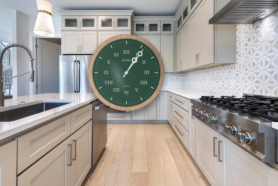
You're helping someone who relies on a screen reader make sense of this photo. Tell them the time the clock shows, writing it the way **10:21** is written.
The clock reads **1:06**
